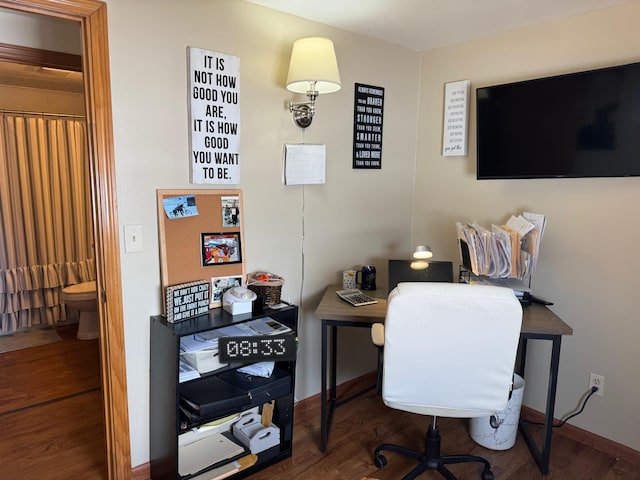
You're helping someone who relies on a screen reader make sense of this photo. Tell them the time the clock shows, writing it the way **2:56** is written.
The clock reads **8:33**
